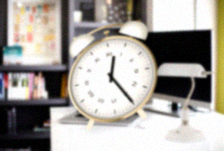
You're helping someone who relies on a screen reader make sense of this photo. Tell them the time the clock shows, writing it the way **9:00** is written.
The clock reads **12:25**
